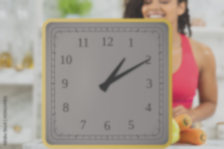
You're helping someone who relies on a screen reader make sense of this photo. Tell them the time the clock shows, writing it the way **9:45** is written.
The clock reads **1:10**
